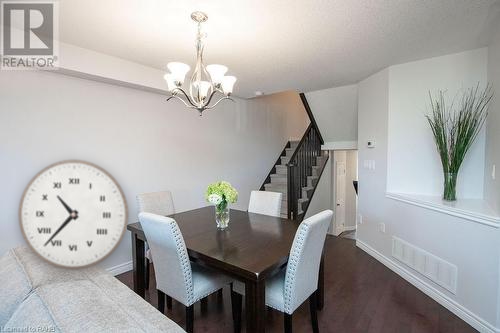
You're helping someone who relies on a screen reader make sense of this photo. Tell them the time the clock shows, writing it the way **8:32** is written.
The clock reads **10:37**
